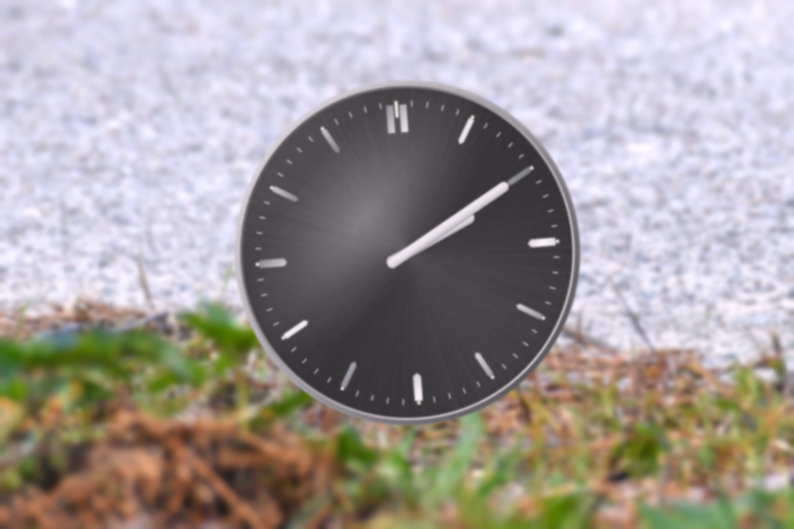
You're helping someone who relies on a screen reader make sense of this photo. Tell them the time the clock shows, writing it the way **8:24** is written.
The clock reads **2:10**
